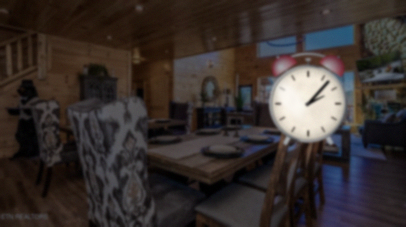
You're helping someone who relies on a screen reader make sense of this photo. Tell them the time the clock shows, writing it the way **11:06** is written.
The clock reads **2:07**
